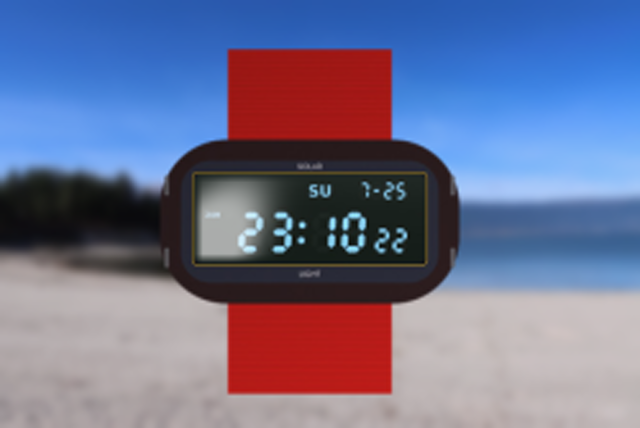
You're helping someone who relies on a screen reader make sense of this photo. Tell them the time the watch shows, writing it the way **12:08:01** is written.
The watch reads **23:10:22**
